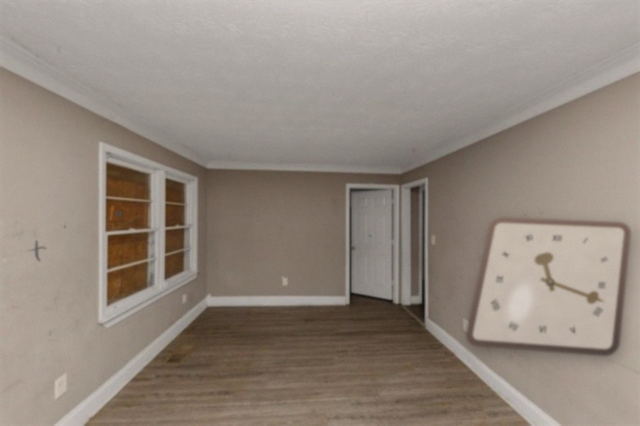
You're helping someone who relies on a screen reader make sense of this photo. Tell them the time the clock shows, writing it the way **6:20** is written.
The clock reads **11:18**
